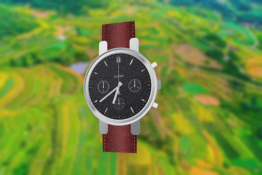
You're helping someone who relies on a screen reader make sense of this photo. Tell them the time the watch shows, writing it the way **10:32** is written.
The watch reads **6:39**
